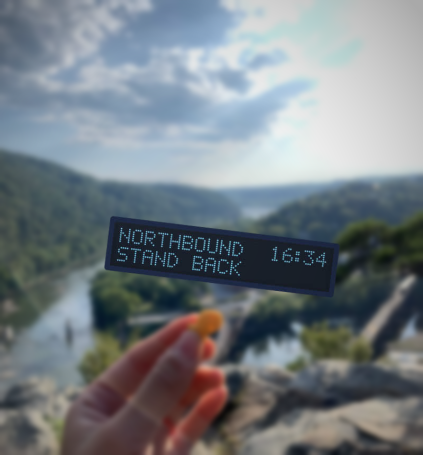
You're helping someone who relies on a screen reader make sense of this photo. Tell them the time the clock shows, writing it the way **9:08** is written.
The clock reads **16:34**
